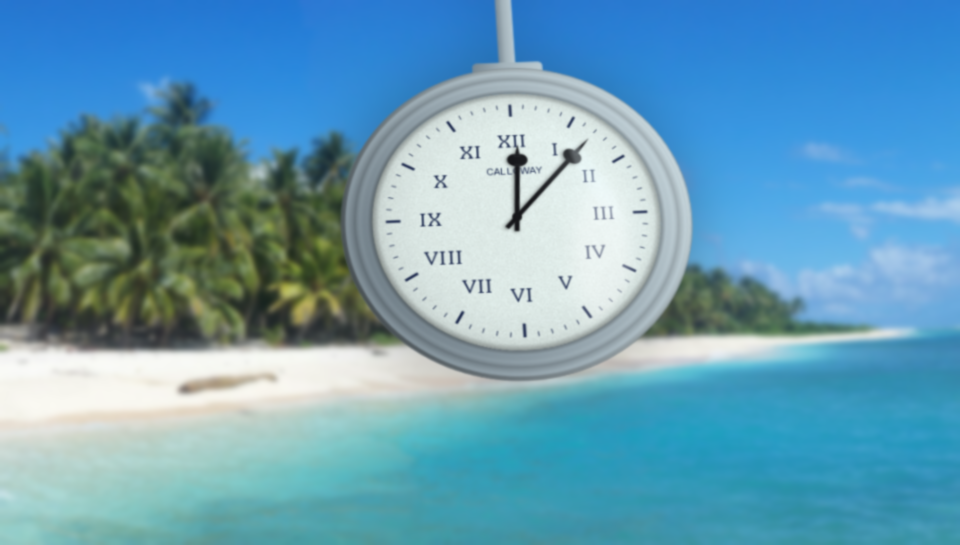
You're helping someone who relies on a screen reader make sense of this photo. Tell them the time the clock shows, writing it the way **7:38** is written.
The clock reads **12:07**
